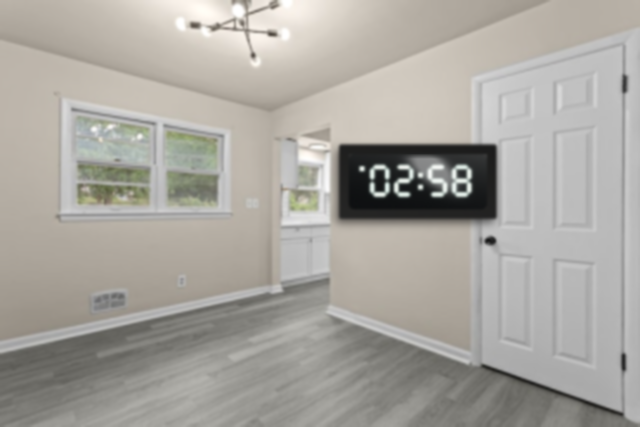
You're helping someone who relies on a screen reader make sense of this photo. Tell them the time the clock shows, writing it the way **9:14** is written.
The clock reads **2:58**
